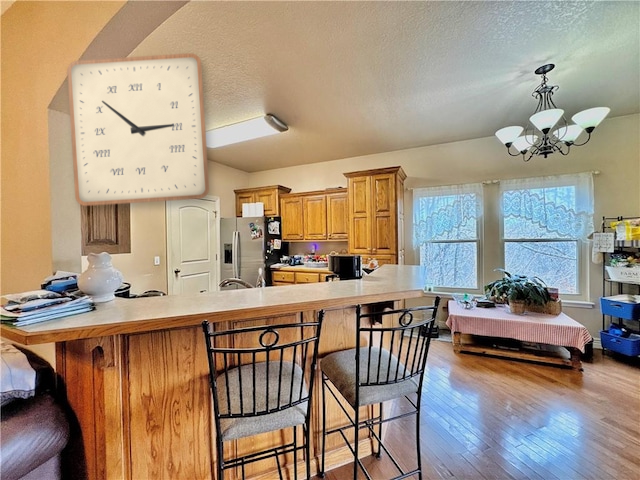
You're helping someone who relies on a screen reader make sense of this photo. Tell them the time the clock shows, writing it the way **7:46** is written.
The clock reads **2:52**
